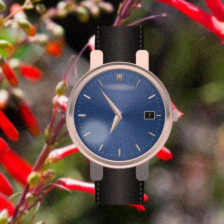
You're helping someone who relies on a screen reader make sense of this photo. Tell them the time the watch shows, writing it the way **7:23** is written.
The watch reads **6:54**
